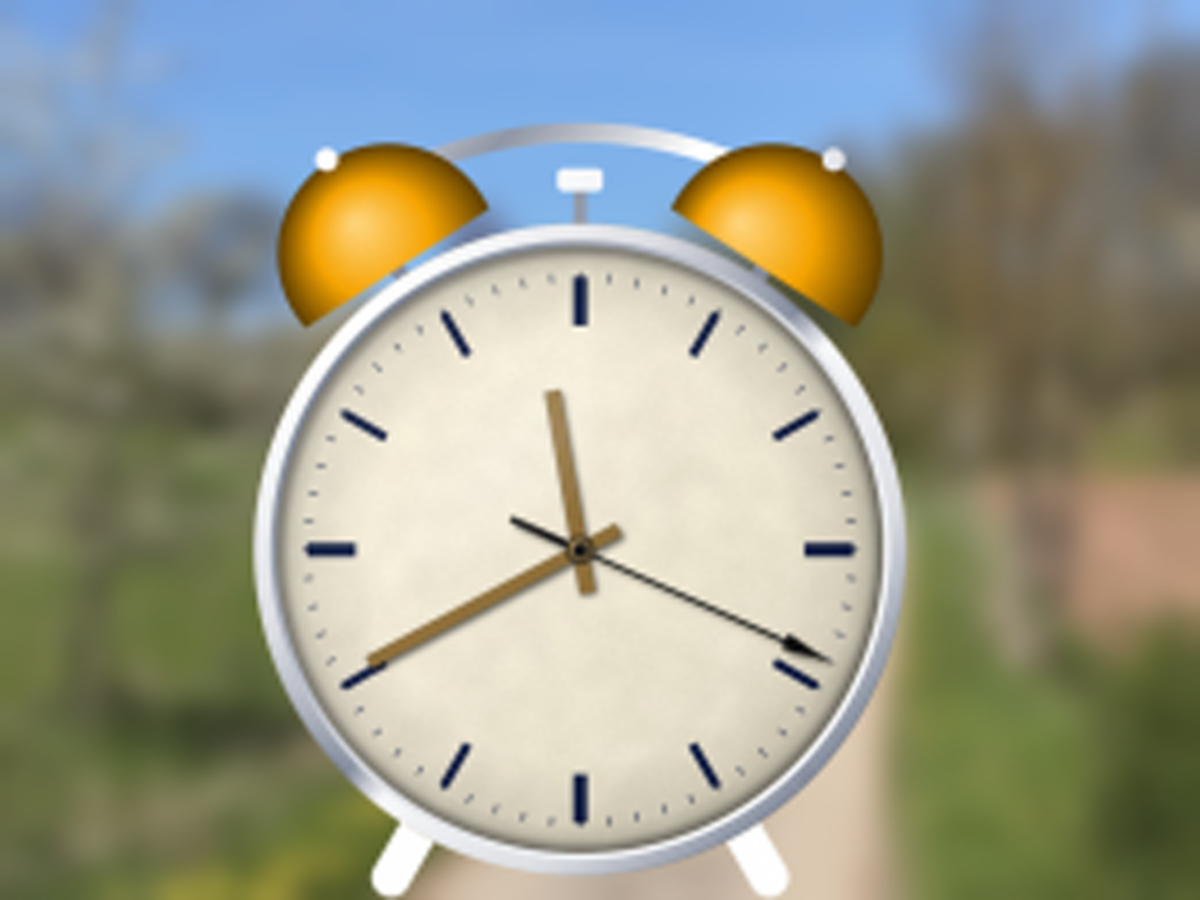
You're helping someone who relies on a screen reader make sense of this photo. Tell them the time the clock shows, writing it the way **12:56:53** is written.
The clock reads **11:40:19**
